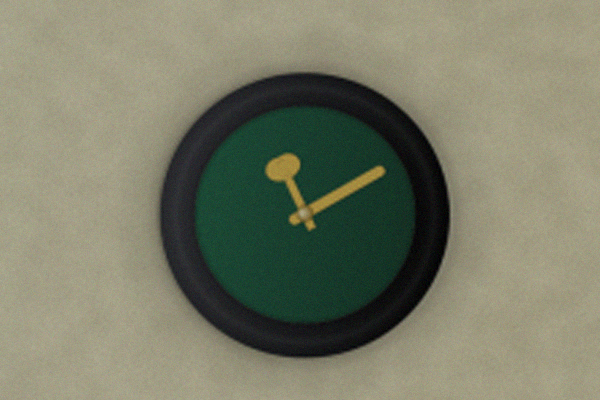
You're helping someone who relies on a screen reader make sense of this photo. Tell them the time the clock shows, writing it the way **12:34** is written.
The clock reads **11:10**
